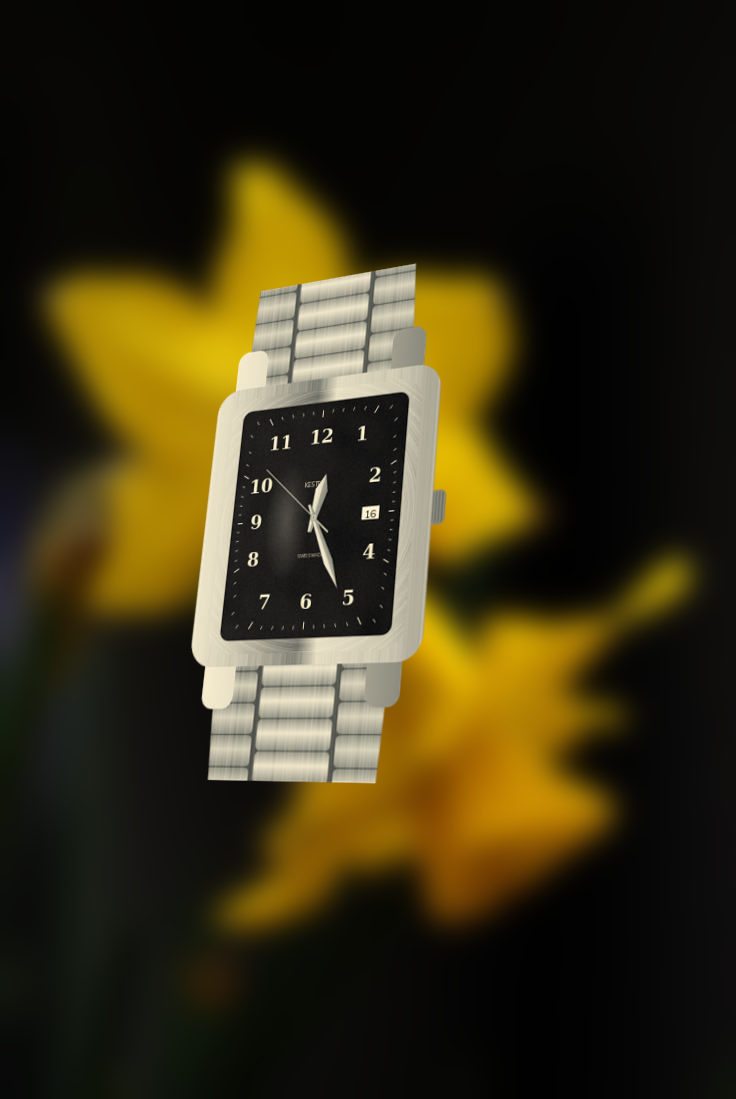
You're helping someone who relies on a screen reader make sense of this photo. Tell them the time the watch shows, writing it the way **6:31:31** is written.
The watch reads **12:25:52**
